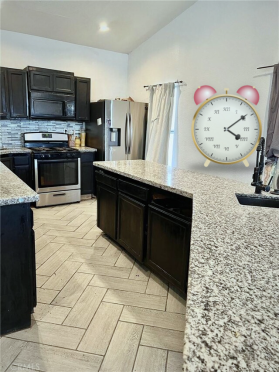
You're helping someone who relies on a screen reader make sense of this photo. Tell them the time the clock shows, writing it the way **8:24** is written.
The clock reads **4:09**
